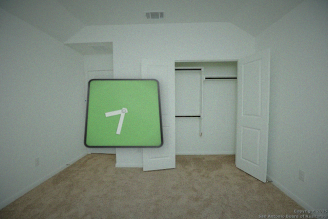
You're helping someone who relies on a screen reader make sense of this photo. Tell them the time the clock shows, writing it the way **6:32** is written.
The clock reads **8:32**
